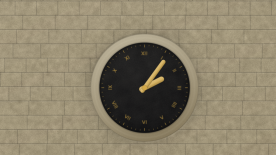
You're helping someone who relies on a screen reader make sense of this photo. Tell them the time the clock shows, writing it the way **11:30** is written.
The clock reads **2:06**
